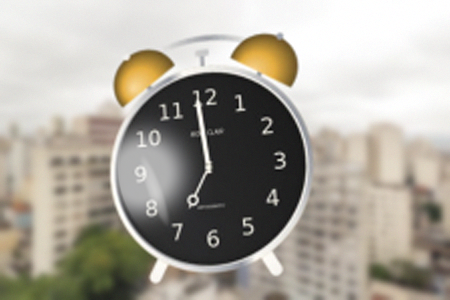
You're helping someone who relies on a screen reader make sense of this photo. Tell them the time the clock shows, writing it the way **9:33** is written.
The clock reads **6:59**
